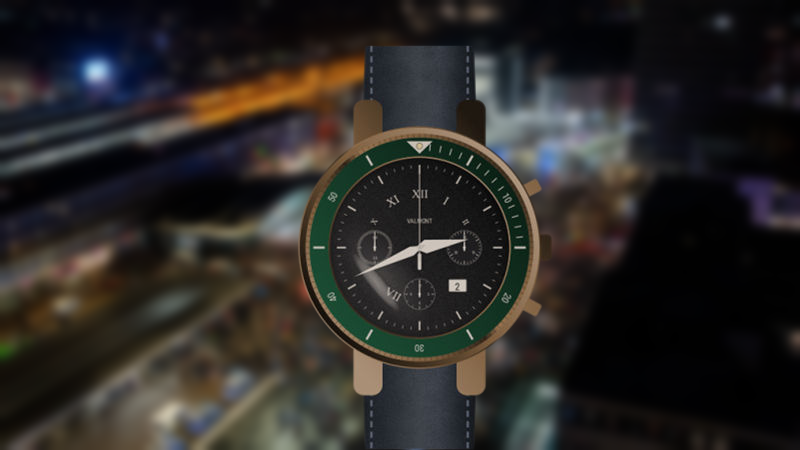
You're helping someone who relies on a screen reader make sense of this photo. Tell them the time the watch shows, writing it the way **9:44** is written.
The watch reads **2:41**
